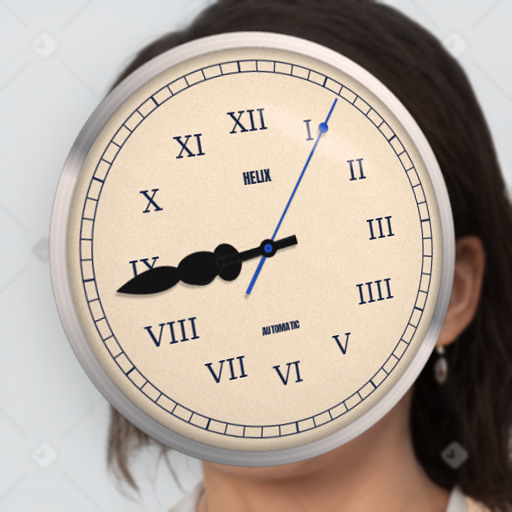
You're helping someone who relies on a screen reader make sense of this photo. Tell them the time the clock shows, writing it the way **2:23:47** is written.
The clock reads **8:44:06**
